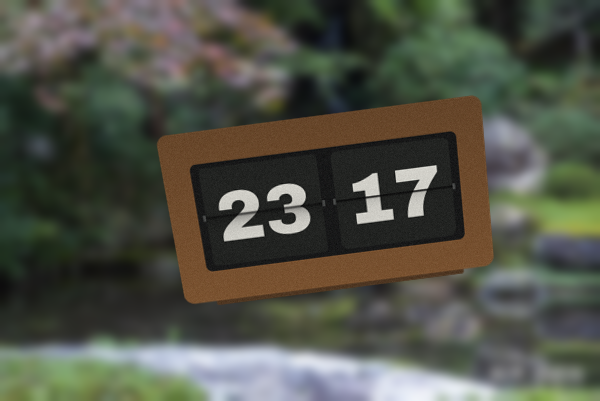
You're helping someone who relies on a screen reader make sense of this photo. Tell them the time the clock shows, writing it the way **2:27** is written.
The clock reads **23:17**
